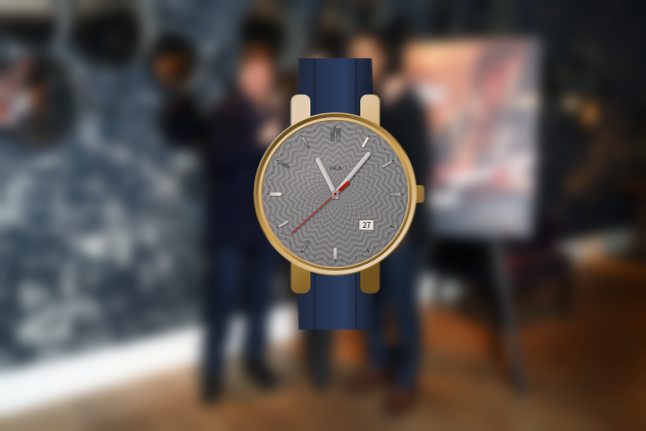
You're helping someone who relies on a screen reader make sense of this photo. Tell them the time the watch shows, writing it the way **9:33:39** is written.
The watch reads **11:06:38**
